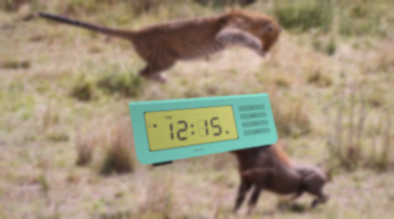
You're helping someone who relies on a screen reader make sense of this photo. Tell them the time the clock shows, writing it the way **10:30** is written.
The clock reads **12:15**
